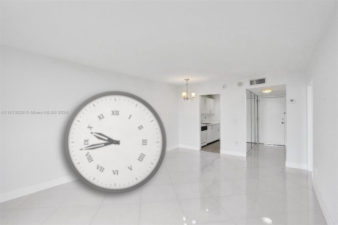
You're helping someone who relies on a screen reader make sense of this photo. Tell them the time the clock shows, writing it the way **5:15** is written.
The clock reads **9:43**
